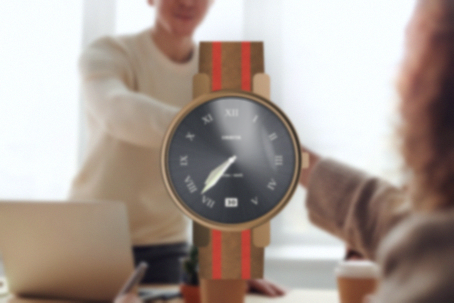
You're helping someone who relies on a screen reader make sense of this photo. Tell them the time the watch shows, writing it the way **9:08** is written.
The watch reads **7:37**
